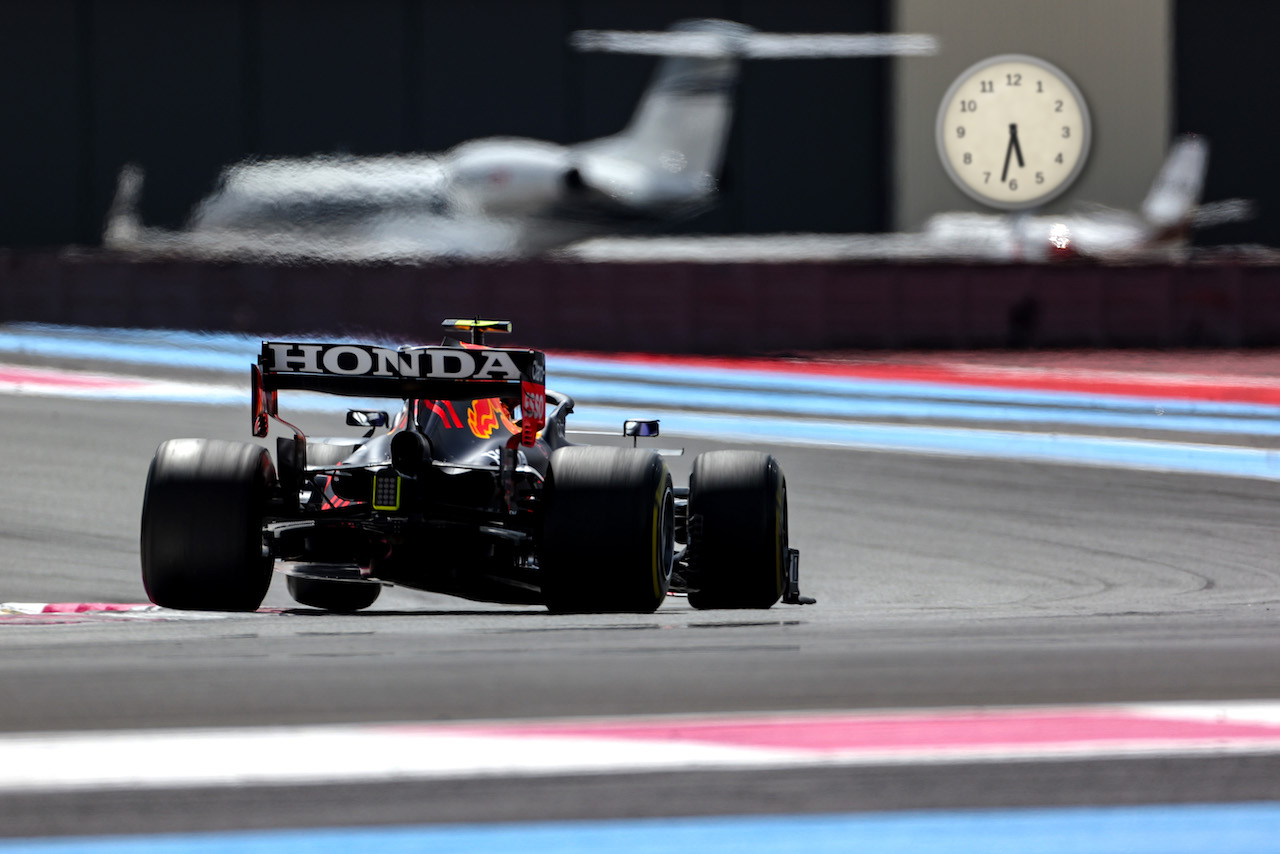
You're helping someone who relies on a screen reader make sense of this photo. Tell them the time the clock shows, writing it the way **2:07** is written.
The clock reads **5:32**
